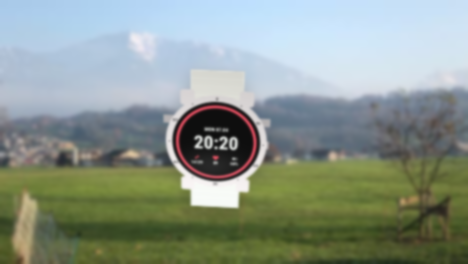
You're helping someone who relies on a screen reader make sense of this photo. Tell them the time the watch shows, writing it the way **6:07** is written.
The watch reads **20:20**
